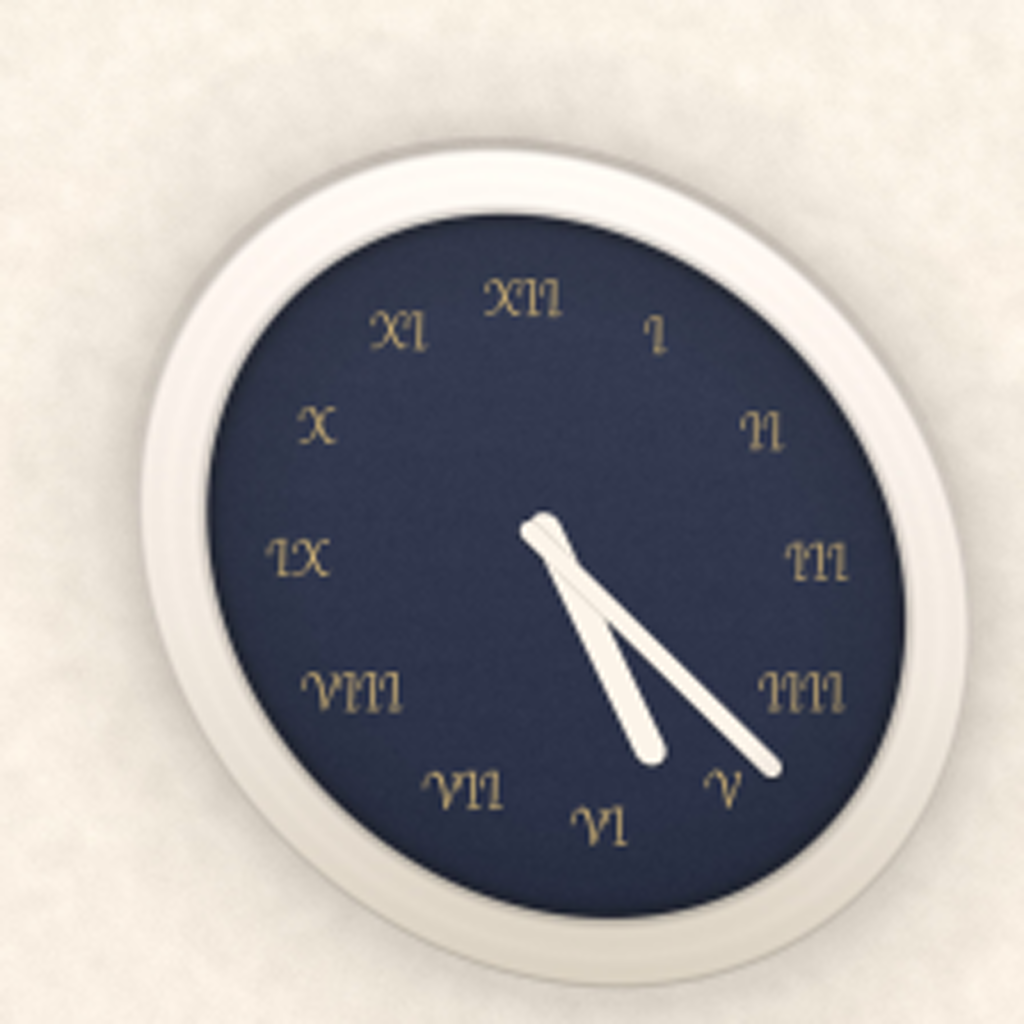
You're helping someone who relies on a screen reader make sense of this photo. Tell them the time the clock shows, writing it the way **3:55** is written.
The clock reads **5:23**
